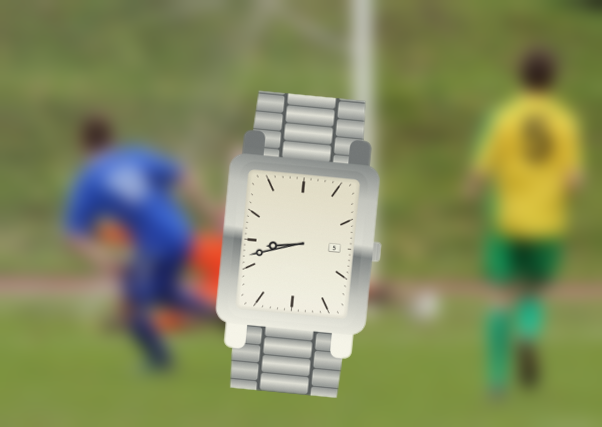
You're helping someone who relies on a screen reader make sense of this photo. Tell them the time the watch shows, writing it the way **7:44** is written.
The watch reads **8:42**
